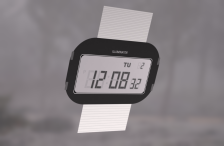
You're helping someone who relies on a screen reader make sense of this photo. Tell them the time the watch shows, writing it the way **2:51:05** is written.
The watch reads **12:08:32**
